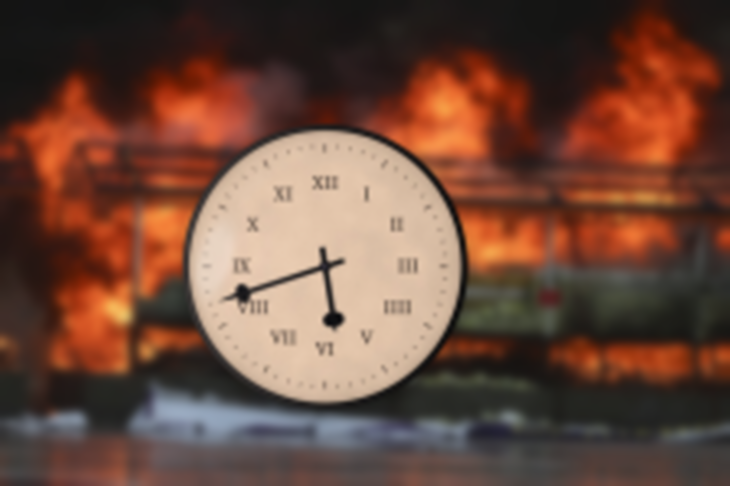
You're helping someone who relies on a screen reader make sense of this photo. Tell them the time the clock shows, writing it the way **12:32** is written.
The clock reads **5:42**
